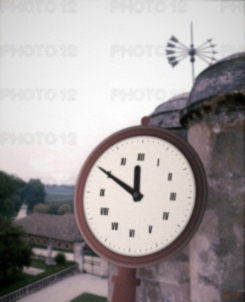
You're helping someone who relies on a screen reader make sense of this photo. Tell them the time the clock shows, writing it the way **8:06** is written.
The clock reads **11:50**
